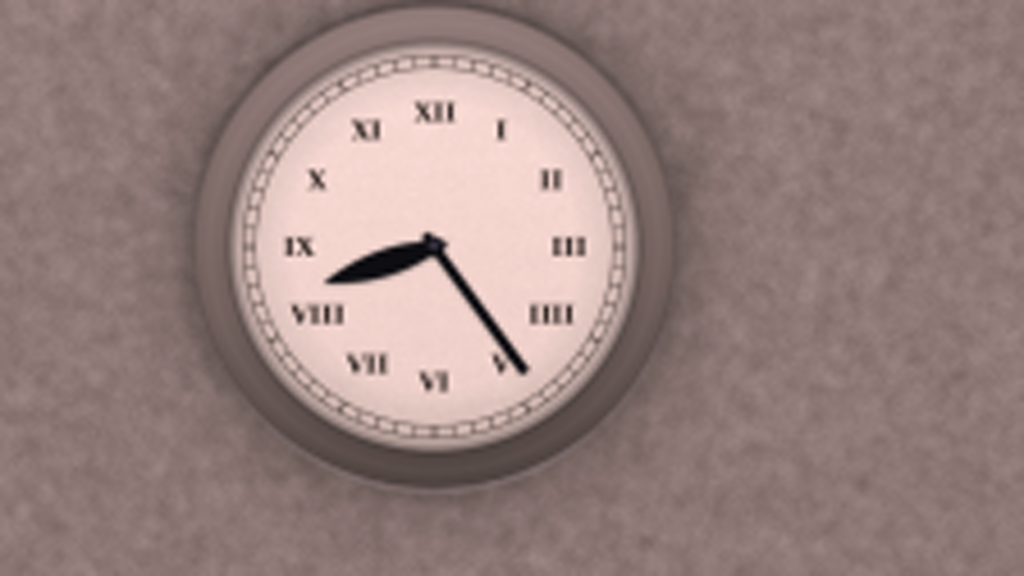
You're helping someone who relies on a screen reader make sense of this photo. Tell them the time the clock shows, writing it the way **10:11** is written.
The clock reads **8:24**
